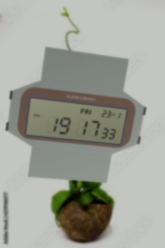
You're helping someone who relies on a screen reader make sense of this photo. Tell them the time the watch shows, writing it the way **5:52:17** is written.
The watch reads **19:17:33**
